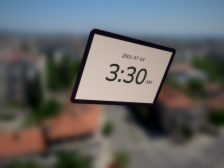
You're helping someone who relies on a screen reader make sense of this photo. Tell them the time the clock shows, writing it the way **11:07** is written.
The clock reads **3:30**
